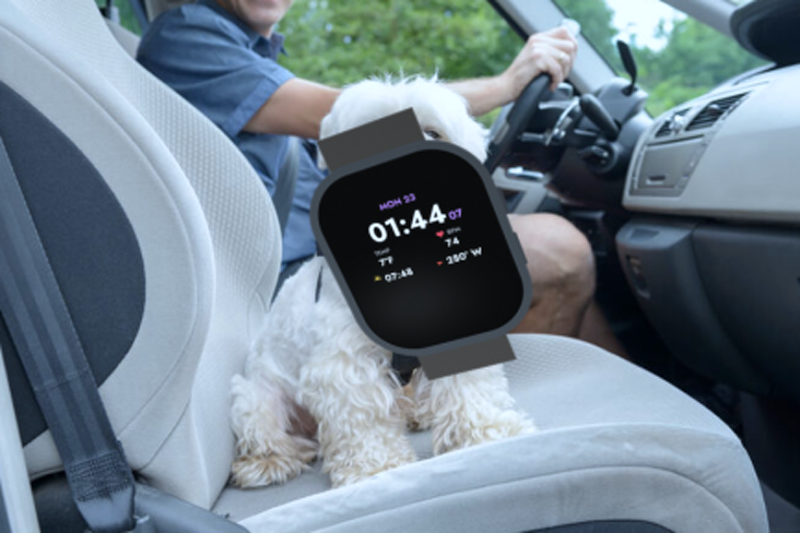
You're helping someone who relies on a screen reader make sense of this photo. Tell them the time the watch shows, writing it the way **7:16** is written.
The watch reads **1:44**
